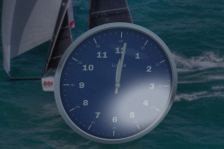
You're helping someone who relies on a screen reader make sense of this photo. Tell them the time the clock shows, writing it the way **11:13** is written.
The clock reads **12:01**
